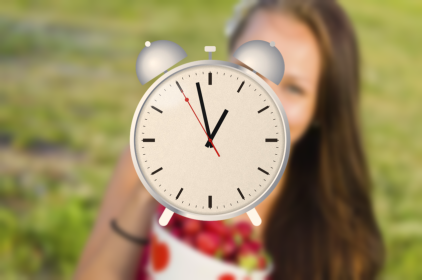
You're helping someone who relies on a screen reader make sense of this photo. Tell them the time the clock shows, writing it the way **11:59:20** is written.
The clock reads **12:57:55**
